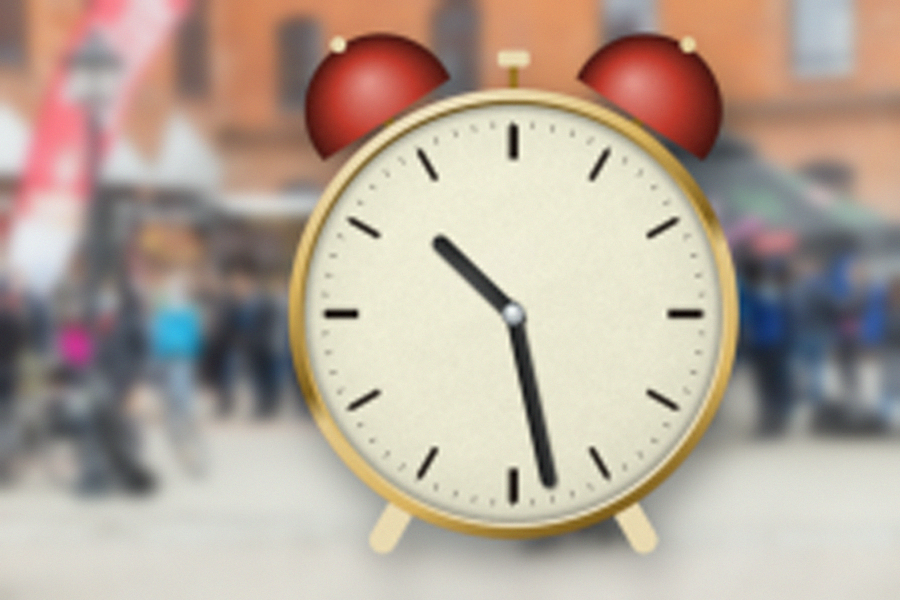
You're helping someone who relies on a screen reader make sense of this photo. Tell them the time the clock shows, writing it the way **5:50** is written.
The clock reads **10:28**
